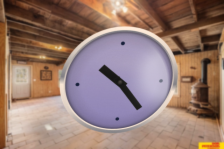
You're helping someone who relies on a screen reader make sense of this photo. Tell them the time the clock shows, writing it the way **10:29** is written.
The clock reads **10:24**
